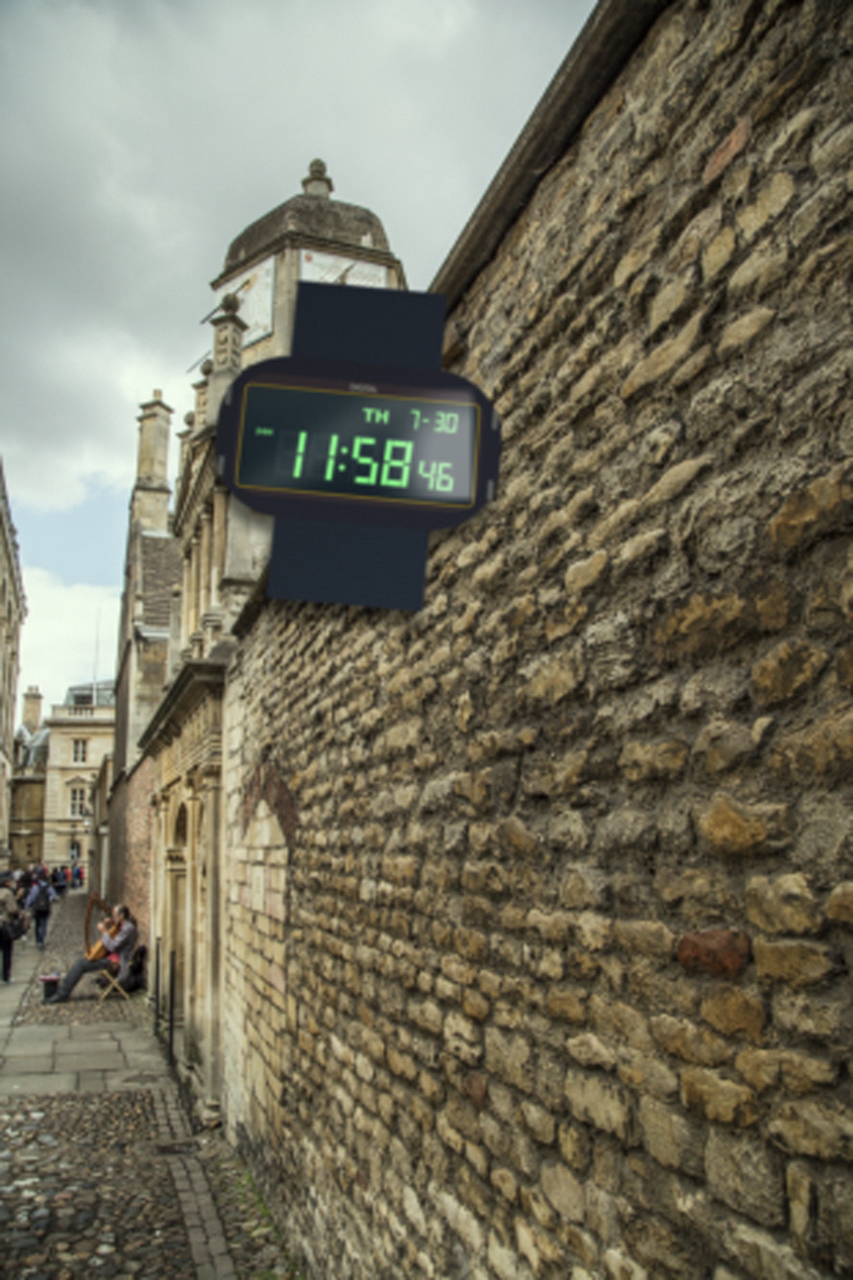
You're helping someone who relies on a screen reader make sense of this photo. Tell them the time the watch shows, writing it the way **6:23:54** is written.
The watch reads **11:58:46**
